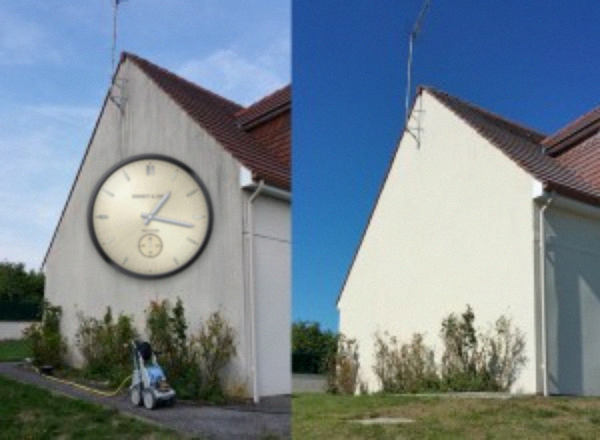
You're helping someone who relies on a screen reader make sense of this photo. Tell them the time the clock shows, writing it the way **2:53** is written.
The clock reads **1:17**
